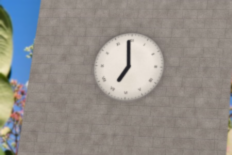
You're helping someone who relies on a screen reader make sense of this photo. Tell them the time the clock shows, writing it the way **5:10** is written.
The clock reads **6:59**
